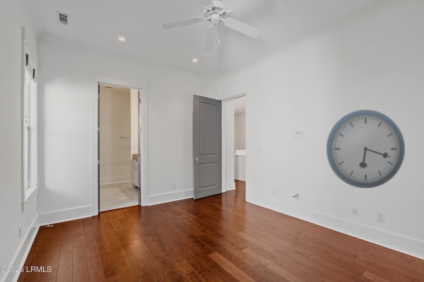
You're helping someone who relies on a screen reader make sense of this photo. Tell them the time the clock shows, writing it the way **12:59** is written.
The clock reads **6:18**
